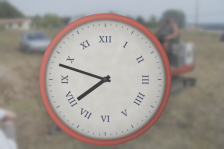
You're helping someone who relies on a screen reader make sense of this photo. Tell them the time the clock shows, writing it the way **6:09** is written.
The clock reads **7:48**
